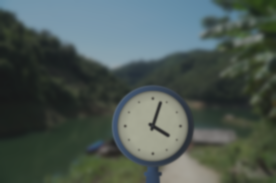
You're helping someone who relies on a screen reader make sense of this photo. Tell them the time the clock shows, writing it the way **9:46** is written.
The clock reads **4:03**
